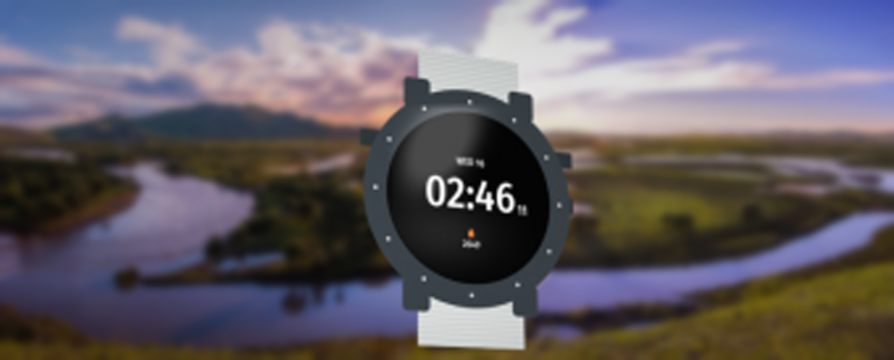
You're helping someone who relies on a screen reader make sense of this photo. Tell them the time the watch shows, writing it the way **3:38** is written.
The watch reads **2:46**
